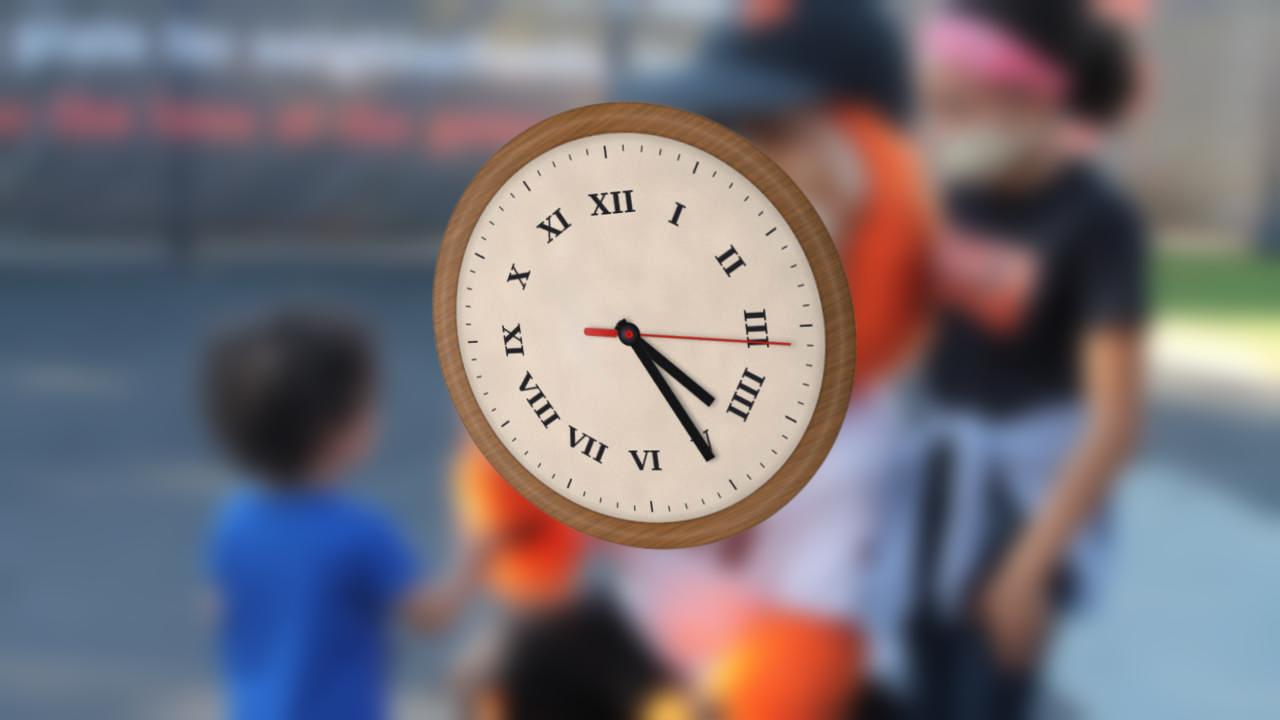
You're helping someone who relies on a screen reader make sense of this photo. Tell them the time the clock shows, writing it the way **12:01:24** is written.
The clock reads **4:25:16**
